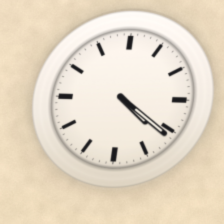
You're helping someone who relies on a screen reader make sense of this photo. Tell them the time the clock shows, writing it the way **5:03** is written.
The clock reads **4:21**
